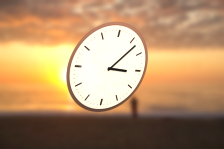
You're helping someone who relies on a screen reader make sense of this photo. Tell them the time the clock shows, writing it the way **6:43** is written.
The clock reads **3:07**
